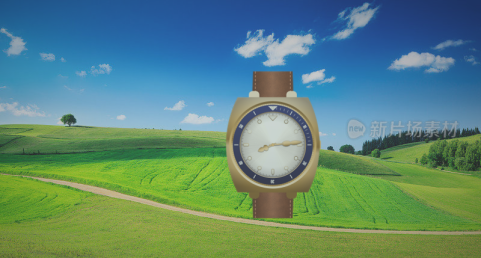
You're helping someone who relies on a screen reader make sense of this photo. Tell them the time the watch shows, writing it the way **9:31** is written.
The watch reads **8:14**
